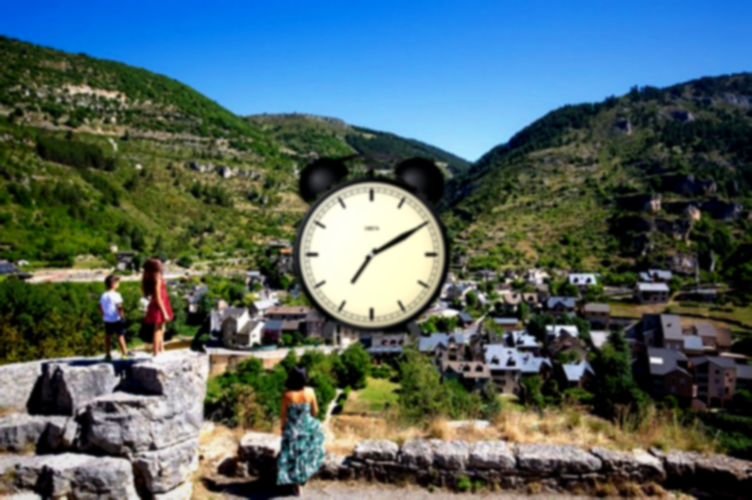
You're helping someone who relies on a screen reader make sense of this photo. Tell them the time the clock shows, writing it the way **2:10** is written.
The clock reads **7:10**
